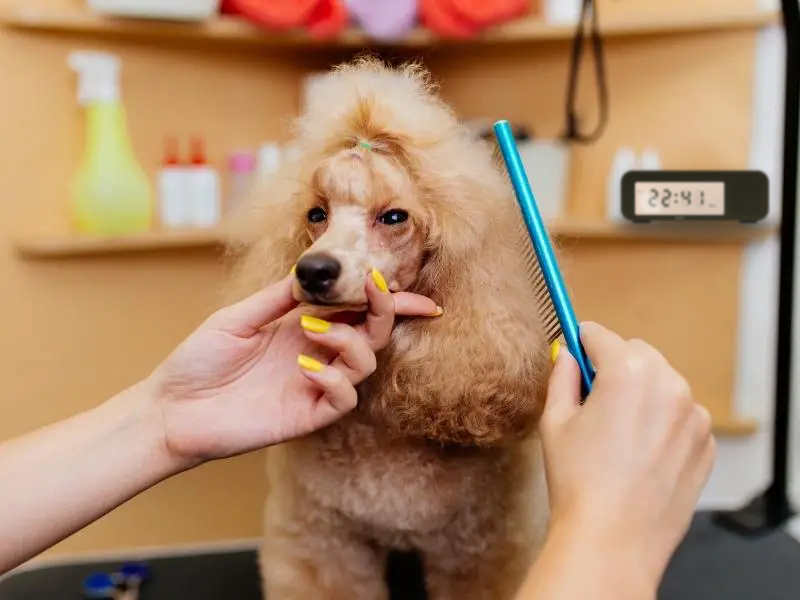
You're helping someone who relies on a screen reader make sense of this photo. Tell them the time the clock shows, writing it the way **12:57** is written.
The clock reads **22:41**
